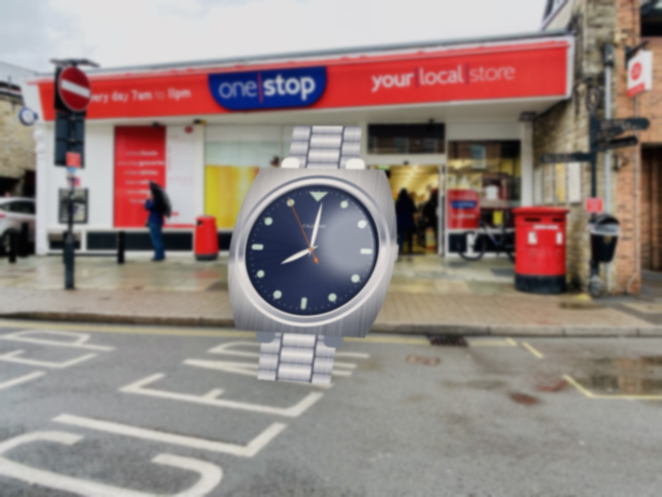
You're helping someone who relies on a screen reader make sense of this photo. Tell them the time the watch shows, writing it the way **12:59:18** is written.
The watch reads **8:00:55**
